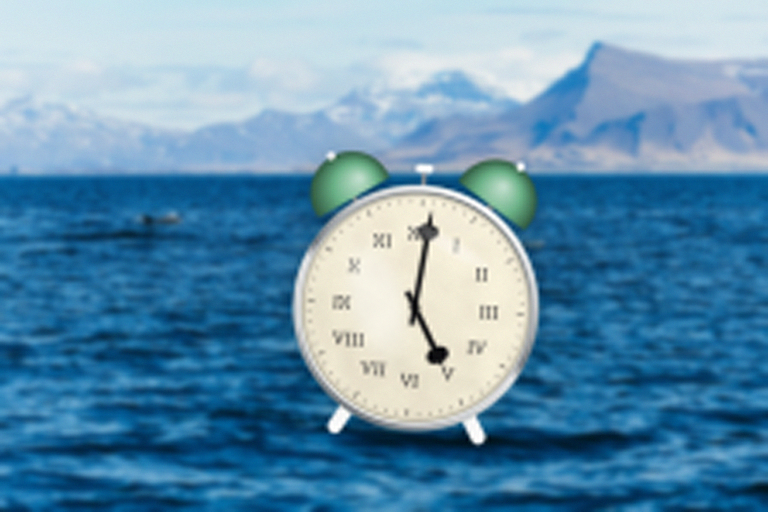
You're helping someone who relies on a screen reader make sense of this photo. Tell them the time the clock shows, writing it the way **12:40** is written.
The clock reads **5:01**
